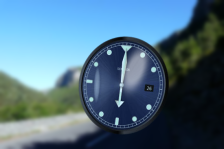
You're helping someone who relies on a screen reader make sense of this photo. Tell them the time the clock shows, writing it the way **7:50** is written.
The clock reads **6:00**
